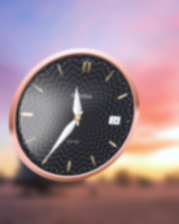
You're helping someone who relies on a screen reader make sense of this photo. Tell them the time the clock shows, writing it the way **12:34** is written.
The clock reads **11:35**
